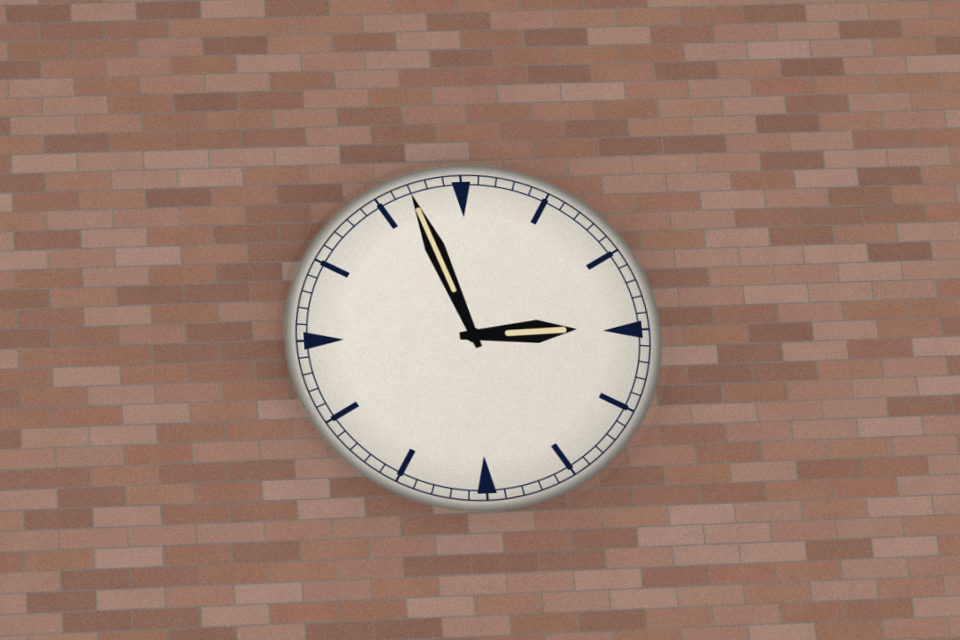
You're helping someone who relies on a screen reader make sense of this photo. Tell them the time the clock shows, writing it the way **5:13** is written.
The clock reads **2:57**
